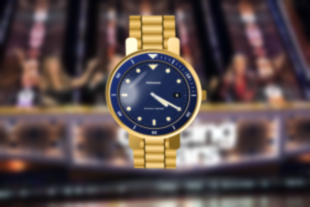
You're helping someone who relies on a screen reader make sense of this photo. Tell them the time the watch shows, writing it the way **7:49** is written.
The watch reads **4:20**
